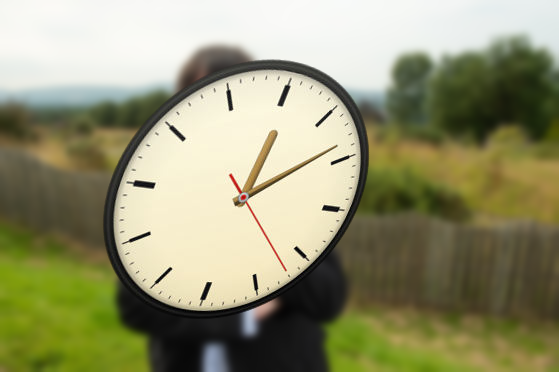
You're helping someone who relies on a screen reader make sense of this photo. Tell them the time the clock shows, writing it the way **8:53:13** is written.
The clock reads **12:08:22**
